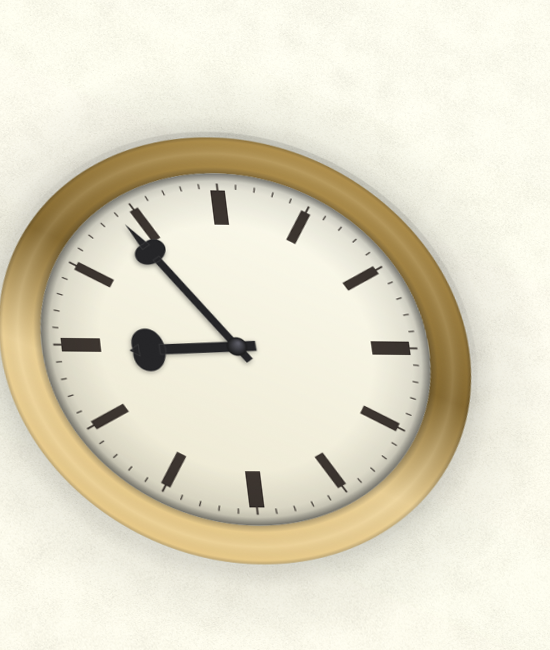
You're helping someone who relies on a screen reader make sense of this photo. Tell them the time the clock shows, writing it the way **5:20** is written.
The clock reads **8:54**
